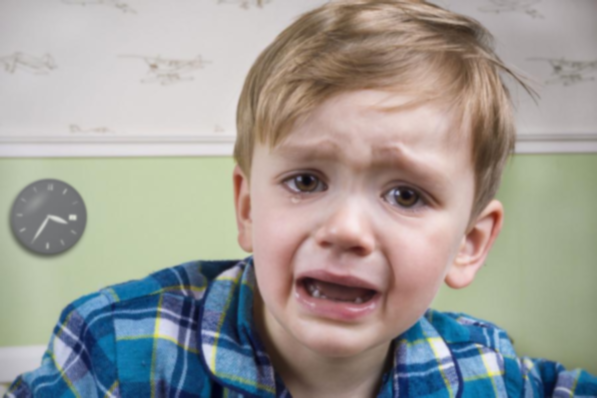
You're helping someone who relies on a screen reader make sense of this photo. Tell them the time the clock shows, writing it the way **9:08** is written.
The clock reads **3:35**
